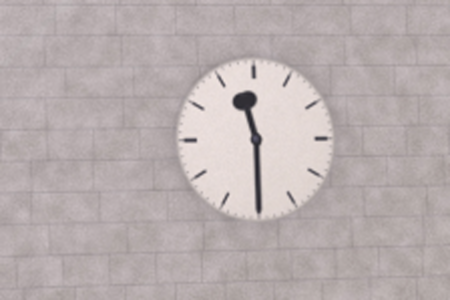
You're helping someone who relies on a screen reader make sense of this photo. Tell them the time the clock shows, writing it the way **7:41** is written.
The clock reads **11:30**
